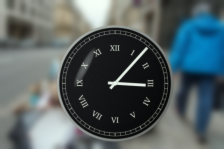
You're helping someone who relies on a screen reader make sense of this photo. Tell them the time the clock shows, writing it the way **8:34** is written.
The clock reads **3:07**
